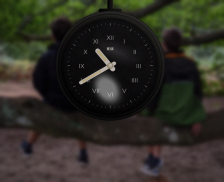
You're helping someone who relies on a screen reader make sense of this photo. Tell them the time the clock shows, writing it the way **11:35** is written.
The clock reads **10:40**
